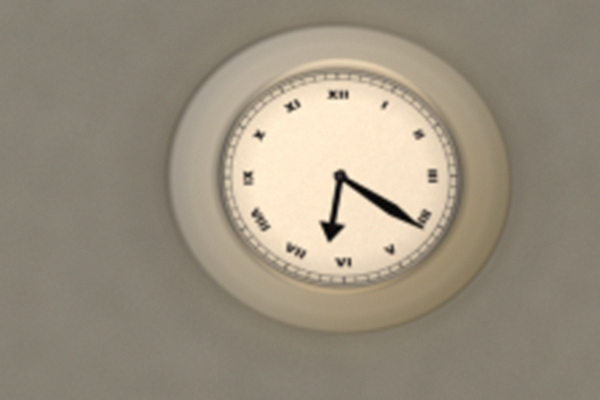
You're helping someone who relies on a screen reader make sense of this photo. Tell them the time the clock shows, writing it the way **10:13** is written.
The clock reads **6:21**
